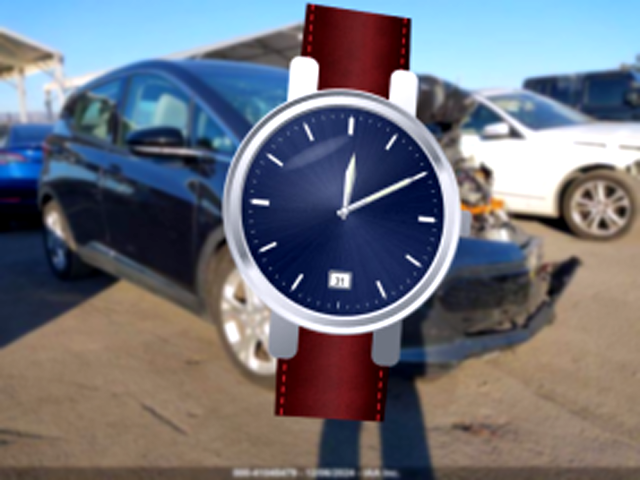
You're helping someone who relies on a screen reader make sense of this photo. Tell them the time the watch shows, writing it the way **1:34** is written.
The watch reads **12:10**
